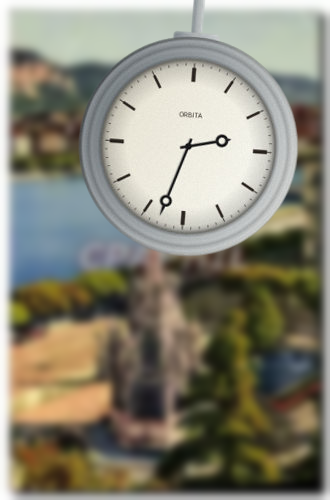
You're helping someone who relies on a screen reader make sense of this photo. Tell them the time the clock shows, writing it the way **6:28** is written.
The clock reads **2:33**
